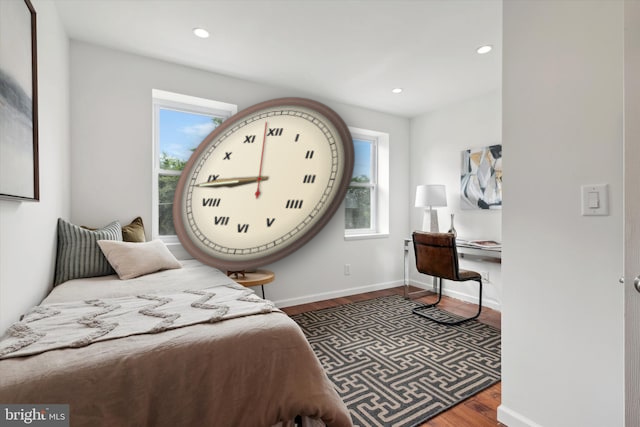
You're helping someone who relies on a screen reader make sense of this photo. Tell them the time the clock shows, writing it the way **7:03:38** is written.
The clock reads **8:43:58**
